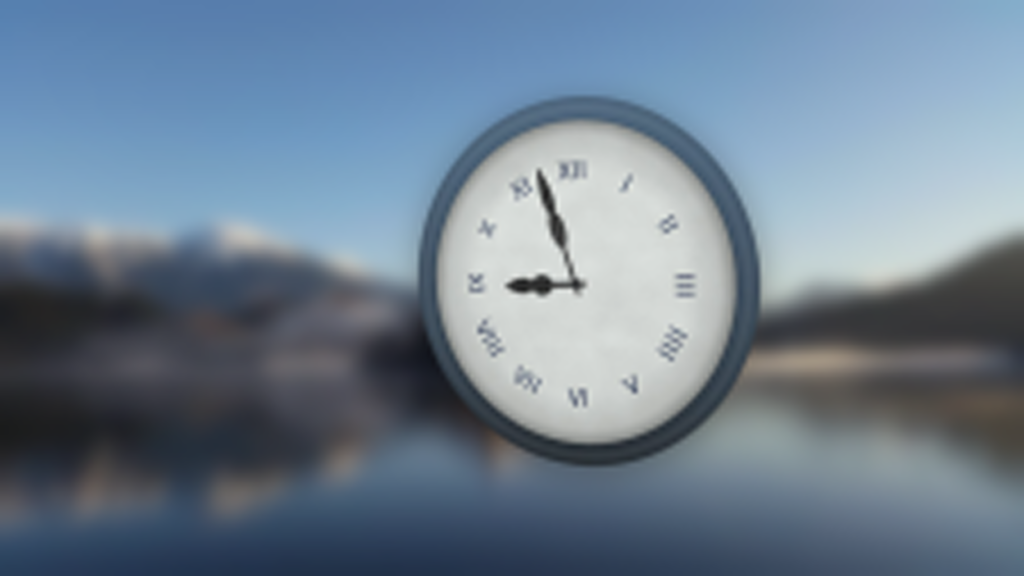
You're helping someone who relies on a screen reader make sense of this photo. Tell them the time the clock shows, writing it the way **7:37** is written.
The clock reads **8:57**
